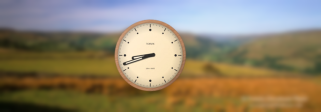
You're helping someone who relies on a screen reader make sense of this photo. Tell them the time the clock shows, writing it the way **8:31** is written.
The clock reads **8:42**
